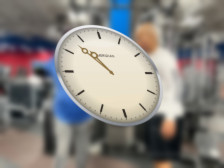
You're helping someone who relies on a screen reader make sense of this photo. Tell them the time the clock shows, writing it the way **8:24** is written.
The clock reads **10:53**
